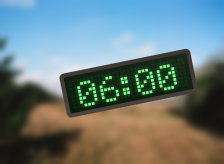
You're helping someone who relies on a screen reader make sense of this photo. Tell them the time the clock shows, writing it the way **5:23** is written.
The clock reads **6:00**
